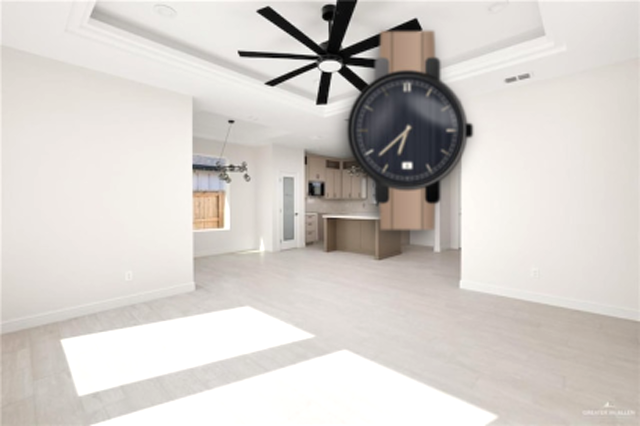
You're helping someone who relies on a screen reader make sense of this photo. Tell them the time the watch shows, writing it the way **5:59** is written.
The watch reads **6:38**
